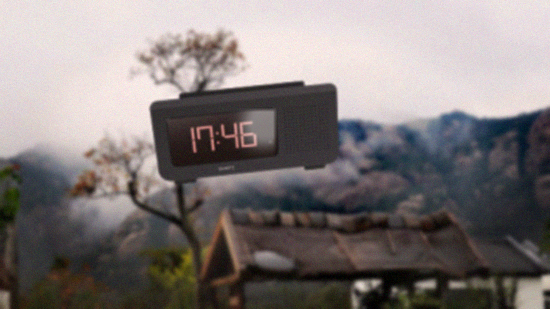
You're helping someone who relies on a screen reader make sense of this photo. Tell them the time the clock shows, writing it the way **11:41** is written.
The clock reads **17:46**
